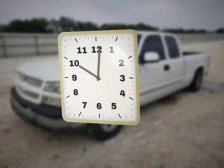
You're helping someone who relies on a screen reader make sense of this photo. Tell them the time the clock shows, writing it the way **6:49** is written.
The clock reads **10:01**
